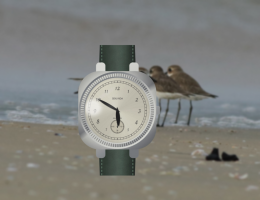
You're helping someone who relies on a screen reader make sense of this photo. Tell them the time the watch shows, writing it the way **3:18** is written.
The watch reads **5:50**
